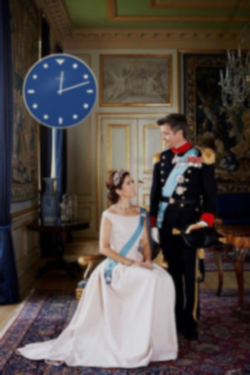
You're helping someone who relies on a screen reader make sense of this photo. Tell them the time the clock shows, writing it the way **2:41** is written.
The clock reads **12:12**
